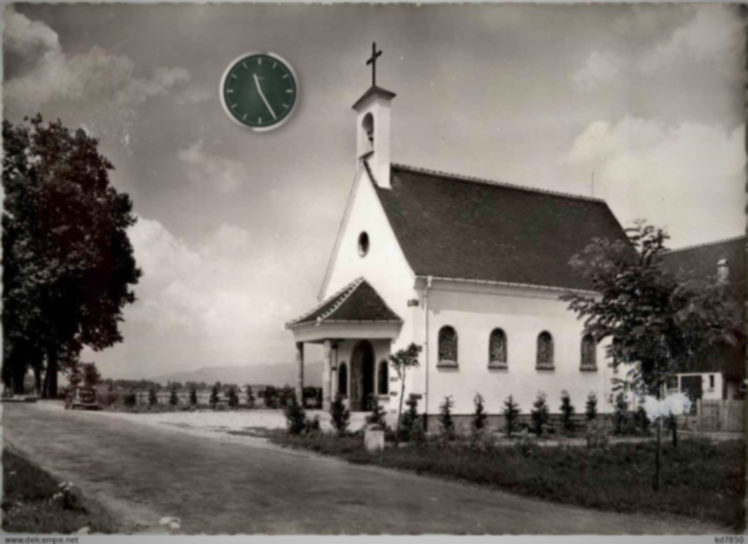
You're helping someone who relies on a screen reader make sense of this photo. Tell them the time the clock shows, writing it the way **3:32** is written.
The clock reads **11:25**
